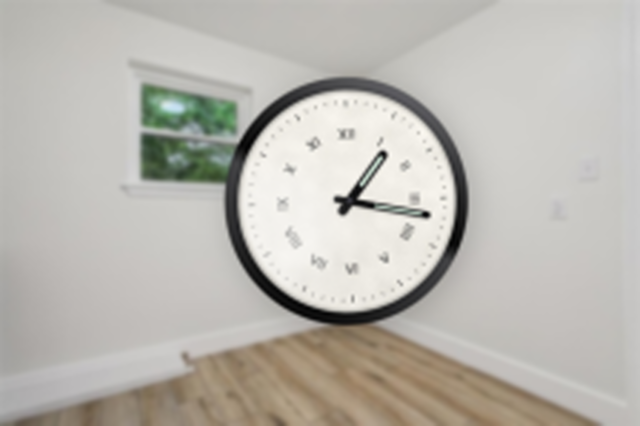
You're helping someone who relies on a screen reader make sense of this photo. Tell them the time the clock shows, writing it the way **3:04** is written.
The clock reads **1:17**
